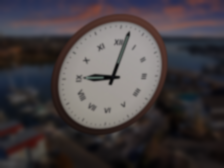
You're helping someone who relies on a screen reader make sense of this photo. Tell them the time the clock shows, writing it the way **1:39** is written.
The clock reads **9:02**
